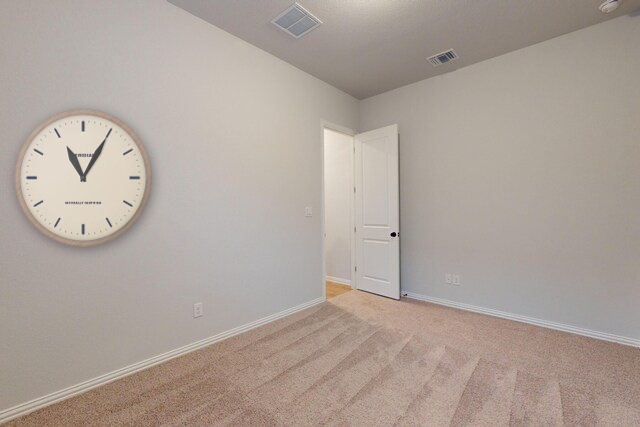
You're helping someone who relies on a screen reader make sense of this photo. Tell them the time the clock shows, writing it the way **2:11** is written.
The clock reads **11:05**
